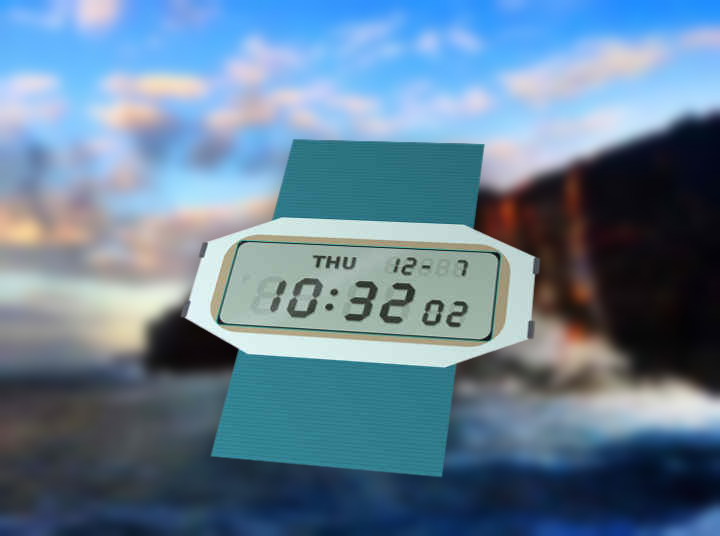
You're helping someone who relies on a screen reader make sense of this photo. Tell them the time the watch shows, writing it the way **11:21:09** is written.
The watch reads **10:32:02**
